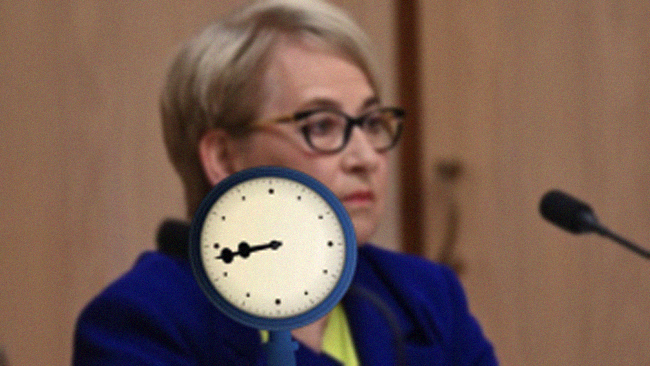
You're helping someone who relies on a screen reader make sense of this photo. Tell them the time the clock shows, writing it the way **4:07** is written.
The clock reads **8:43**
